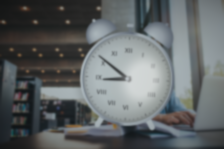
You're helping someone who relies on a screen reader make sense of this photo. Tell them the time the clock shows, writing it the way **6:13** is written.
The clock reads **8:51**
